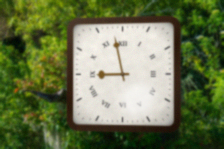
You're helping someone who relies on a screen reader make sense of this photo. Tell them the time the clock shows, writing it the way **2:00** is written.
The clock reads **8:58**
